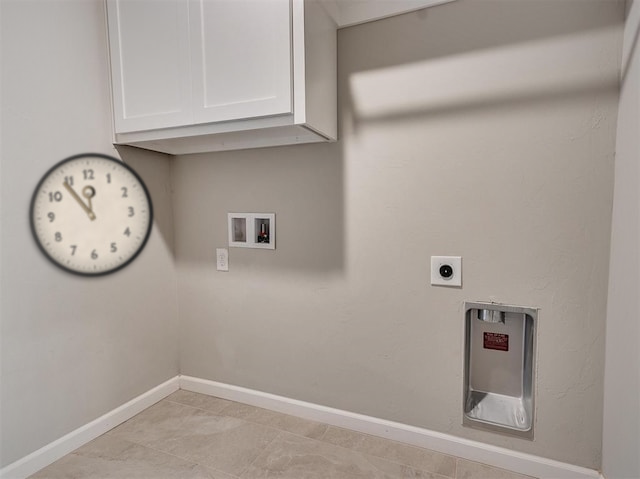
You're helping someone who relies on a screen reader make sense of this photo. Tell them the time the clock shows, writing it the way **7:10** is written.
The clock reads **11:54**
